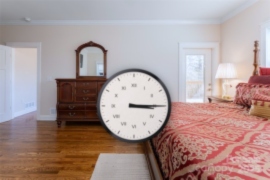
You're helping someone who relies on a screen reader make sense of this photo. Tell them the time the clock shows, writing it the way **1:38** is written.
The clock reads **3:15**
